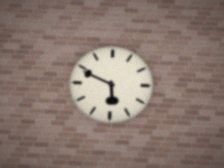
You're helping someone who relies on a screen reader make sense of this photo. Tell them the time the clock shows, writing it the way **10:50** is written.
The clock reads **5:49**
